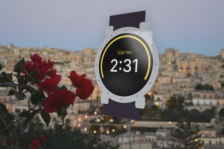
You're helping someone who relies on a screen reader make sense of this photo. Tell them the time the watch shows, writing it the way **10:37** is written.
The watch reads **2:31**
